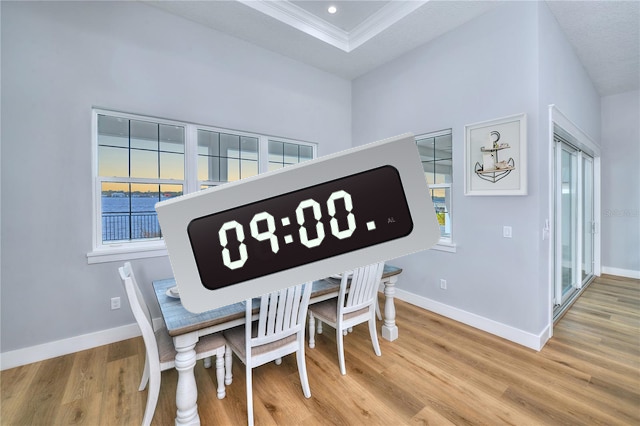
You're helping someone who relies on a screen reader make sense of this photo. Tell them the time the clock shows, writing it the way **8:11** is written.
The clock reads **9:00**
